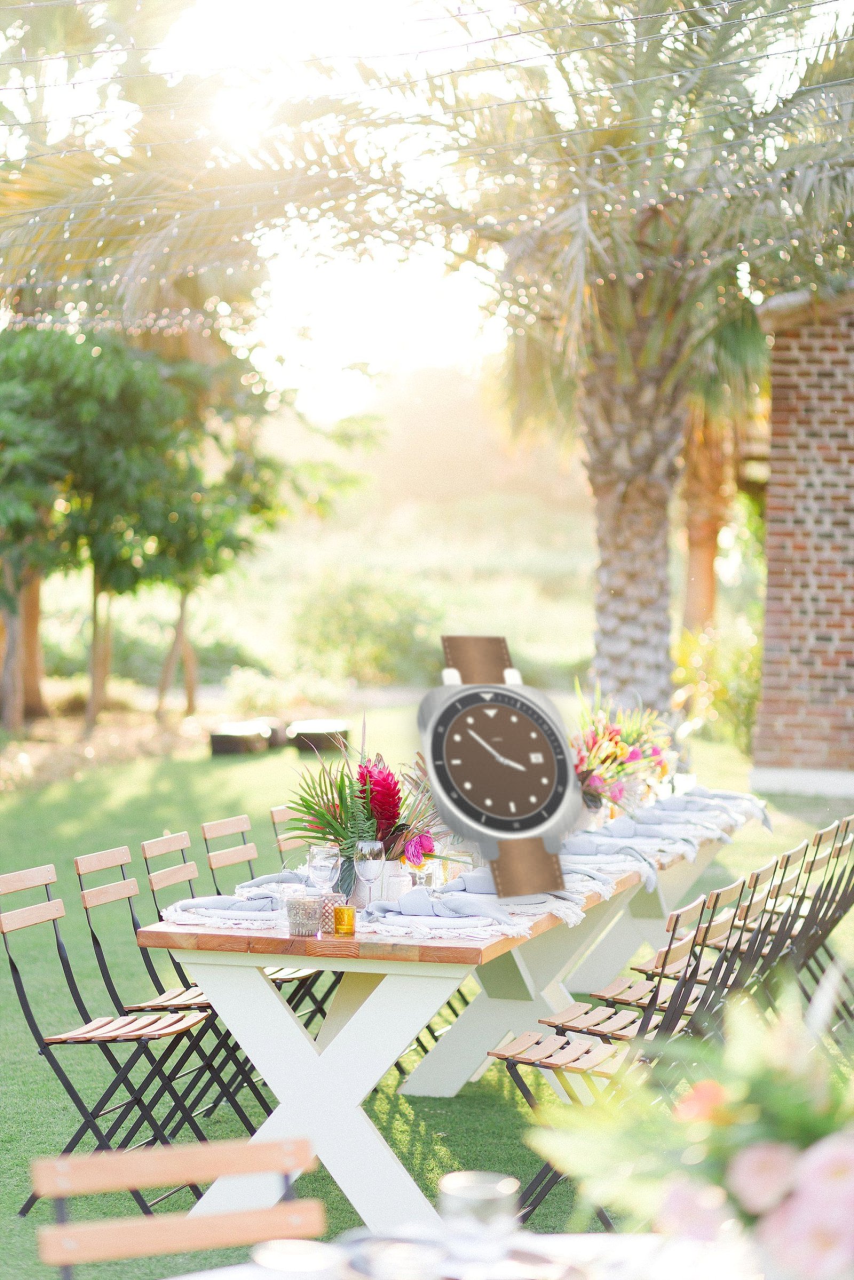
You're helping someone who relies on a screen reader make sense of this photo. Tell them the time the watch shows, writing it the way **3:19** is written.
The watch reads **3:53**
